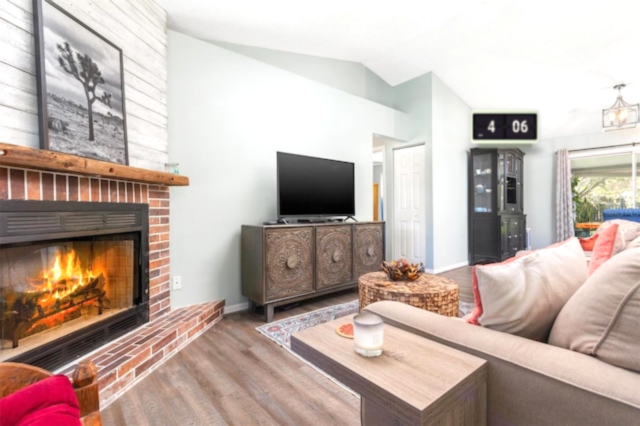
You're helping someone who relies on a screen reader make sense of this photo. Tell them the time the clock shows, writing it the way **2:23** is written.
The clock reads **4:06**
